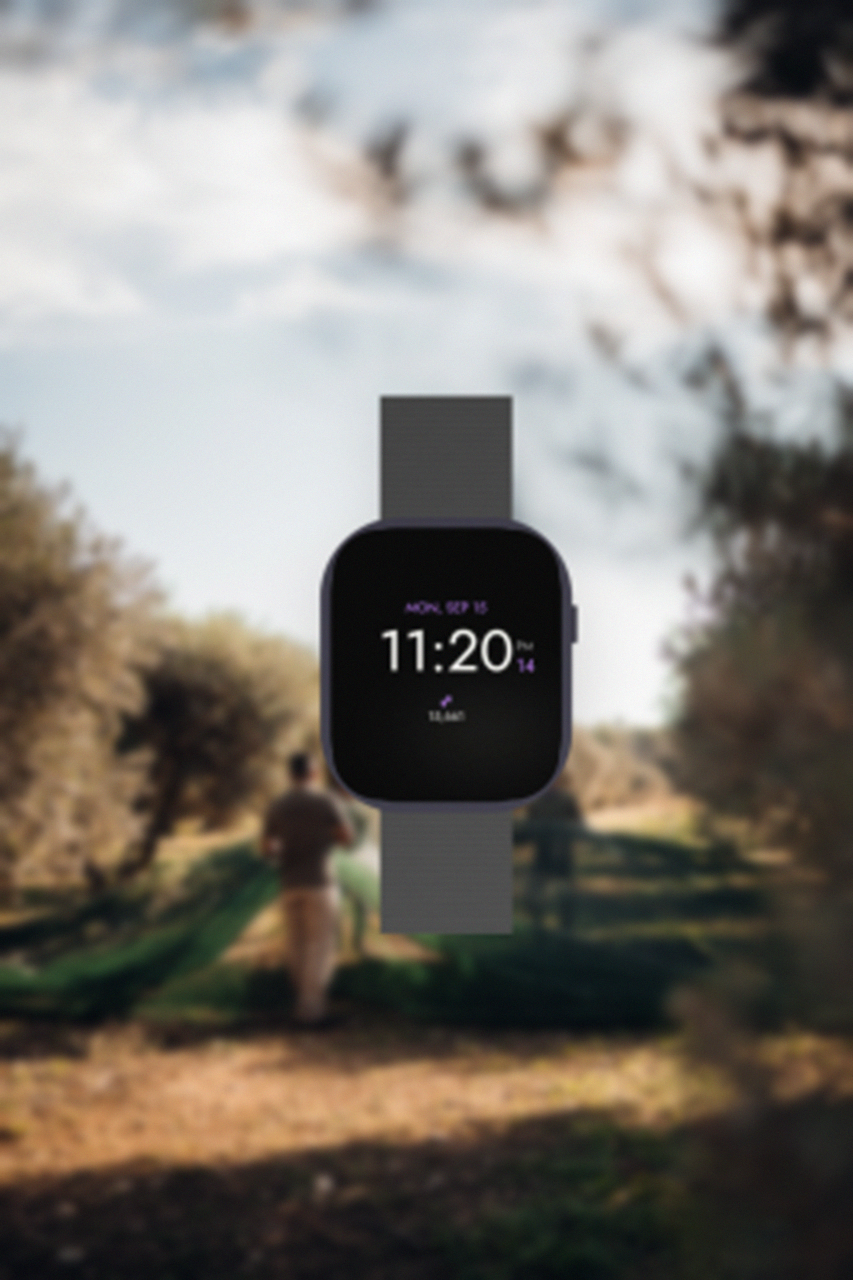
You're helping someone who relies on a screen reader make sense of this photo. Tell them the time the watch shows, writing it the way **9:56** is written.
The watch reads **11:20**
